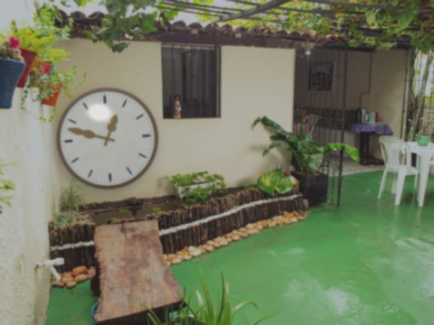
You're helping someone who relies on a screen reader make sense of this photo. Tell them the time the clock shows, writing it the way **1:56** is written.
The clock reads **12:48**
